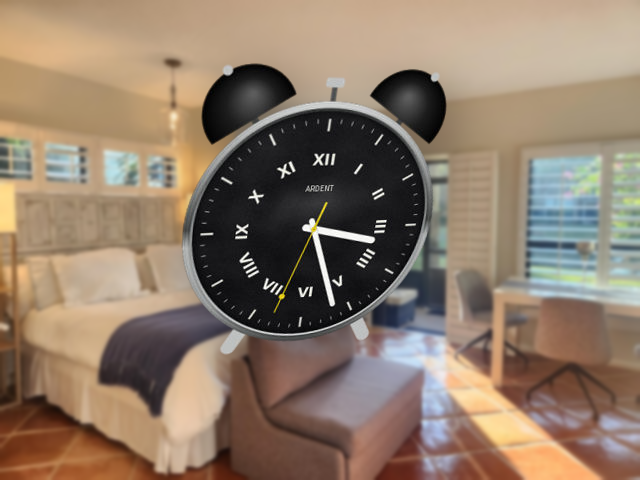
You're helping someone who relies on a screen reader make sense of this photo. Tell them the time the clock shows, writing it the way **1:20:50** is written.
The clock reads **3:26:33**
